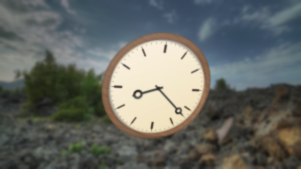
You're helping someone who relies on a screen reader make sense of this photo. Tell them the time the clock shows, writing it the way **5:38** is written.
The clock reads **8:22**
